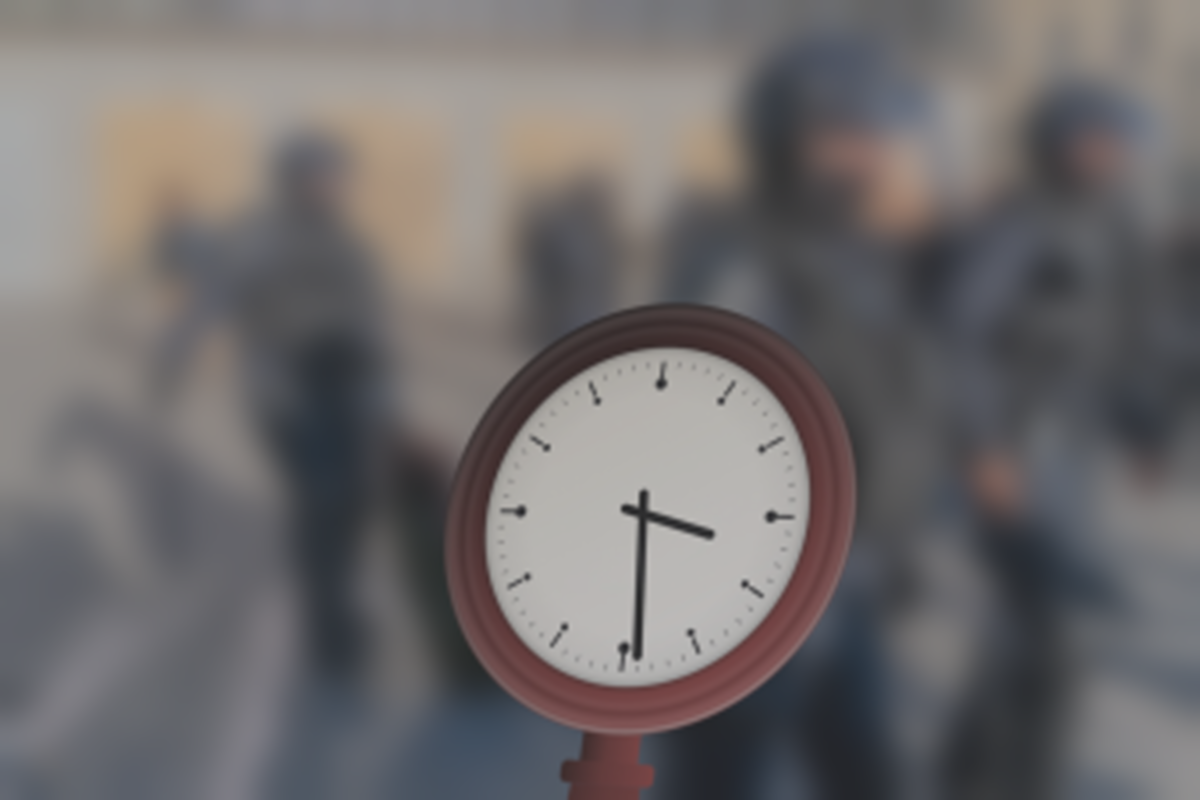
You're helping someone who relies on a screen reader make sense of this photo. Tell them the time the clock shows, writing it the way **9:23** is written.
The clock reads **3:29**
